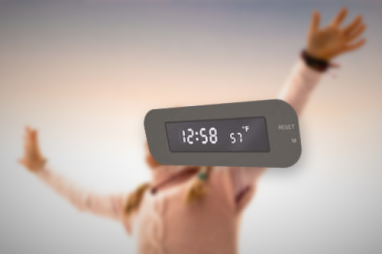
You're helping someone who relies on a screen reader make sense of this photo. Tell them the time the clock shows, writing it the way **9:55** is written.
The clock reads **12:58**
